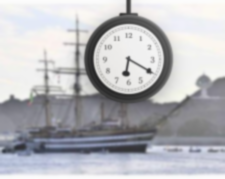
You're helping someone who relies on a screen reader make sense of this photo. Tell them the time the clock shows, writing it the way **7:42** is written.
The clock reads **6:20**
